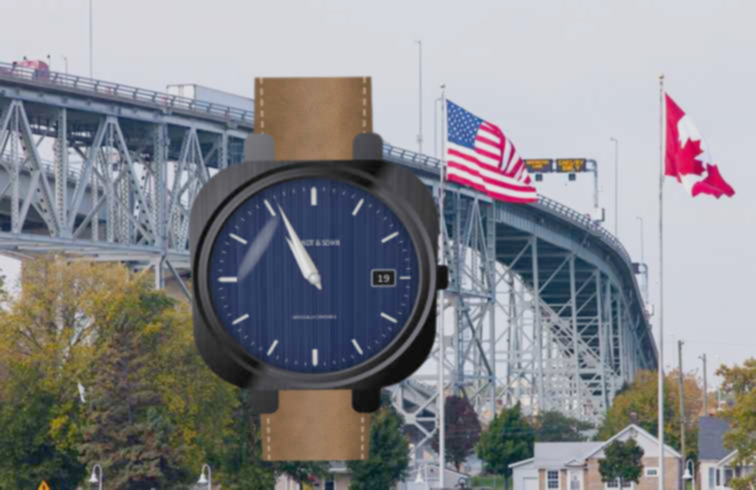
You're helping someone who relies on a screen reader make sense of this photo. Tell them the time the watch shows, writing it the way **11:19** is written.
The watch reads **10:56**
